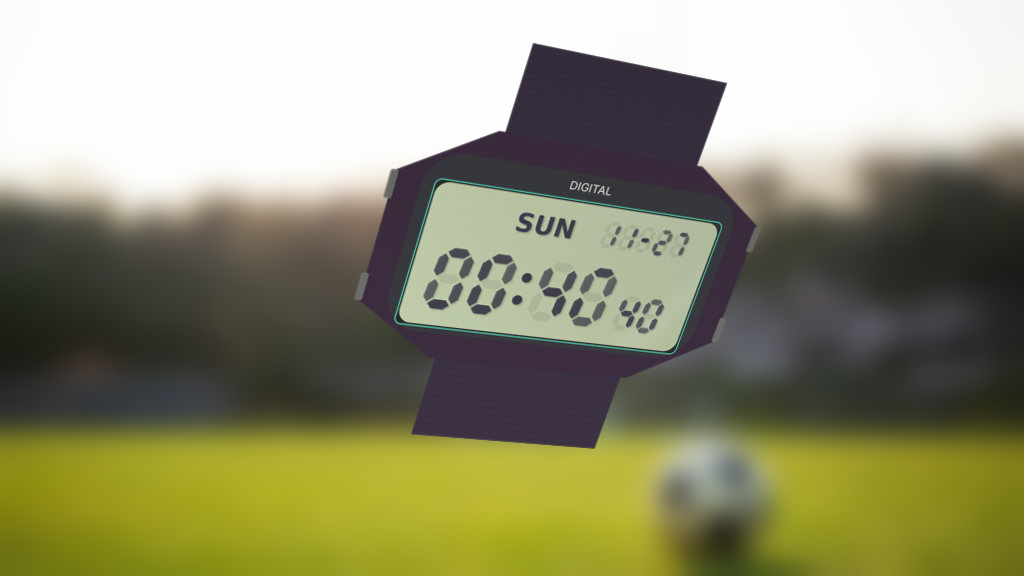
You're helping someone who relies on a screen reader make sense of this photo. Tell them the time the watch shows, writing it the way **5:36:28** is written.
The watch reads **0:40:40**
